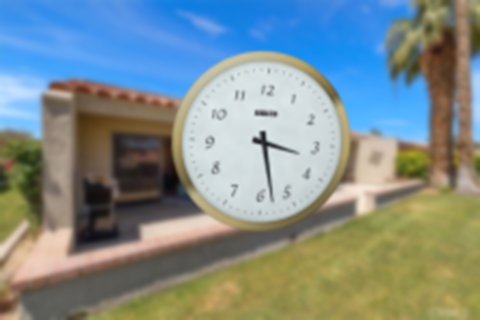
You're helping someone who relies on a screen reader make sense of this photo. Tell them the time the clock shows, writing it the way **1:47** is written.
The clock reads **3:28**
